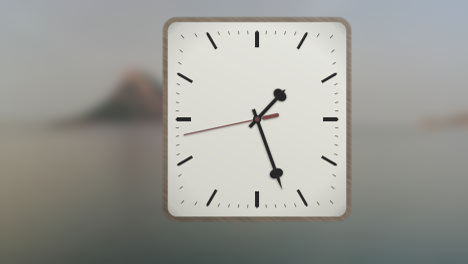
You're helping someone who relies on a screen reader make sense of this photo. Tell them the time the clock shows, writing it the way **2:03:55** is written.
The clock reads **1:26:43**
